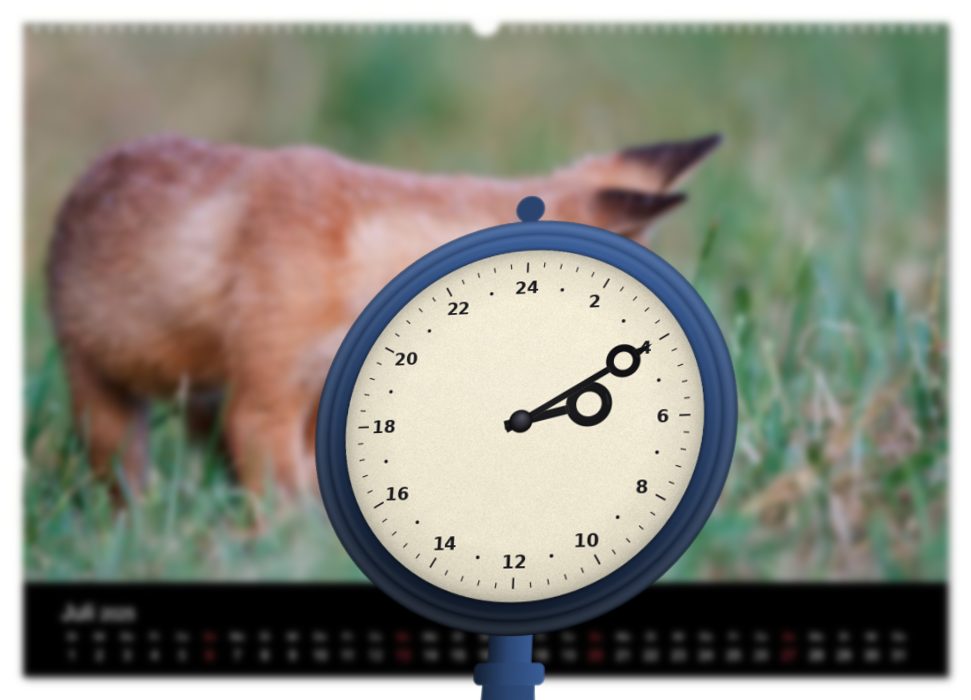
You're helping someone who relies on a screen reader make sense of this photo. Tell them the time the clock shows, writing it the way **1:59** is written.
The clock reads **5:10**
